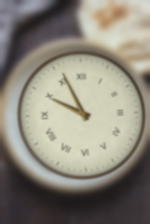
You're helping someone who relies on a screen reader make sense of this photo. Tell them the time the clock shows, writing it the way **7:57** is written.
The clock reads **9:56**
